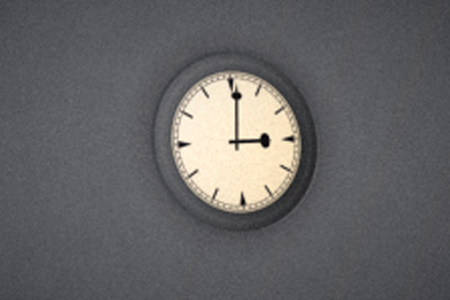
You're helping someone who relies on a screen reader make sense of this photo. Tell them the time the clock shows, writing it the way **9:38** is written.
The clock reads **3:01**
